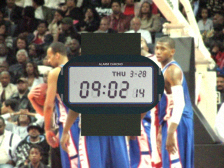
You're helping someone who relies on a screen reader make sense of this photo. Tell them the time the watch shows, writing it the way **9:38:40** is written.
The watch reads **9:02:14**
